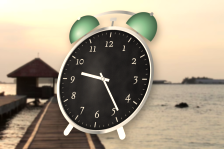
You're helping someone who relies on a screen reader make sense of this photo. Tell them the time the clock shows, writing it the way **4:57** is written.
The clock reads **9:24**
